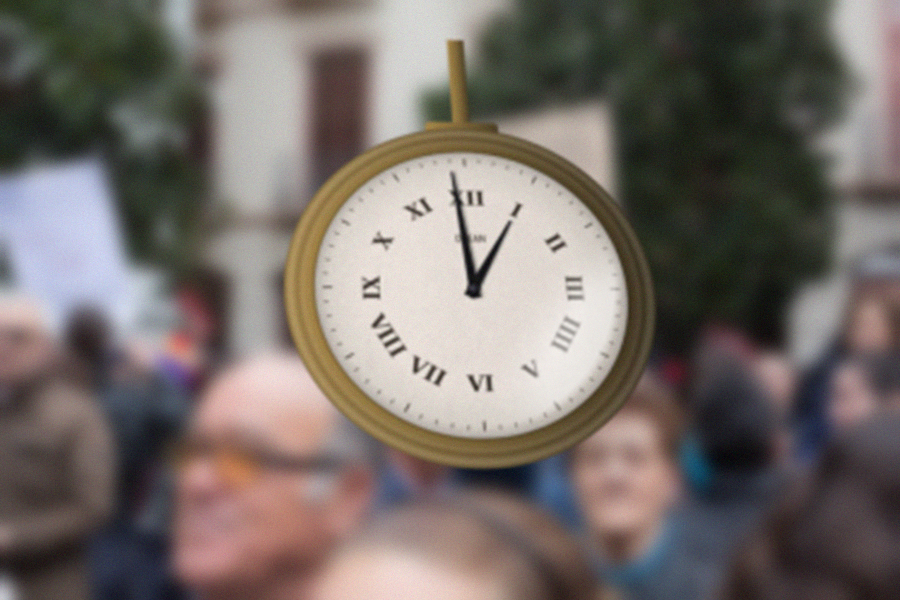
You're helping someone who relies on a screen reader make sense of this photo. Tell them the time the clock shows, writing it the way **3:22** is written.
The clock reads **12:59**
